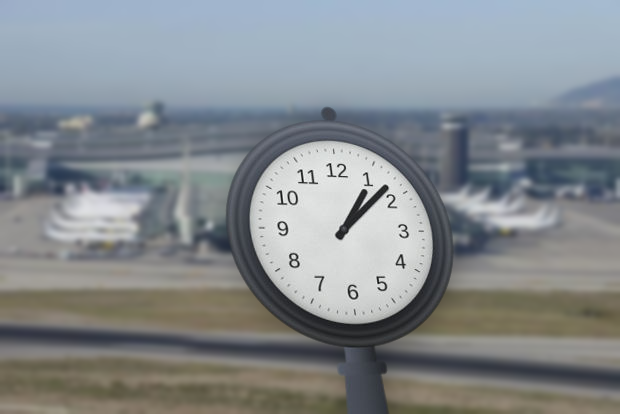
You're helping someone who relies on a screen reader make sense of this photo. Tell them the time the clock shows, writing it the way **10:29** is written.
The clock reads **1:08**
